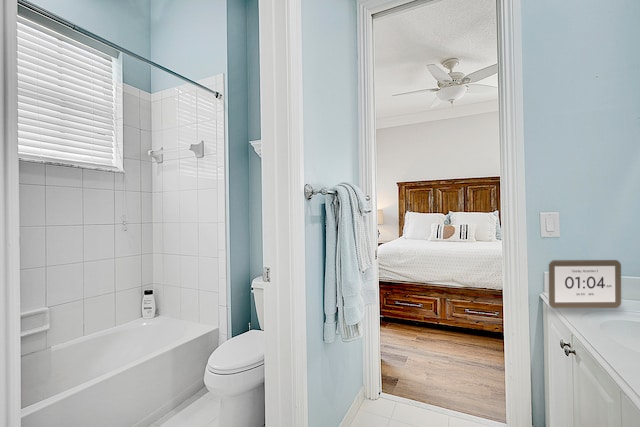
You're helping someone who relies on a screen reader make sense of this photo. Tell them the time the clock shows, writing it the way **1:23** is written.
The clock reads **1:04**
